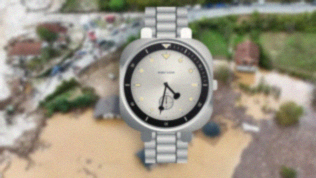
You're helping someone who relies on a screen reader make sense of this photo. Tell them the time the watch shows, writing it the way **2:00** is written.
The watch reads **4:32**
